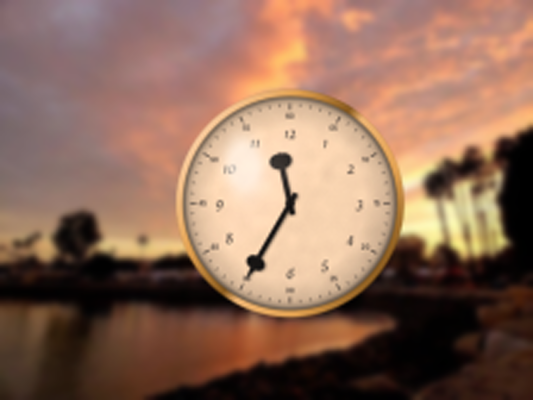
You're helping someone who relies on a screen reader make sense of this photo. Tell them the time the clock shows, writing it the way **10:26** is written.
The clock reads **11:35**
